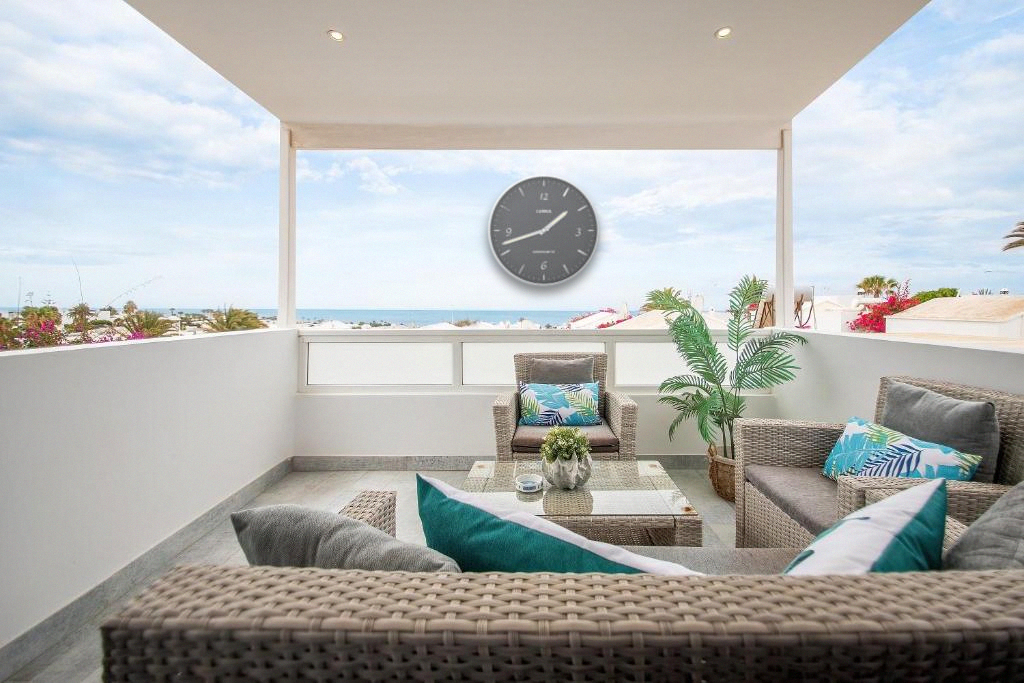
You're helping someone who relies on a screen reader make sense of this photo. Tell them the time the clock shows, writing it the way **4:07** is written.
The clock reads **1:42**
